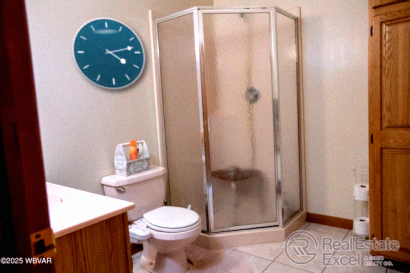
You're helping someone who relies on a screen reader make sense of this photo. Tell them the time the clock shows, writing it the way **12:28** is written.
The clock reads **4:13**
